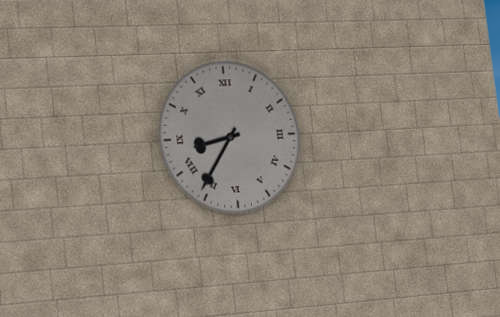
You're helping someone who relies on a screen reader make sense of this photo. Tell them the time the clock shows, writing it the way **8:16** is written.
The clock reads **8:36**
